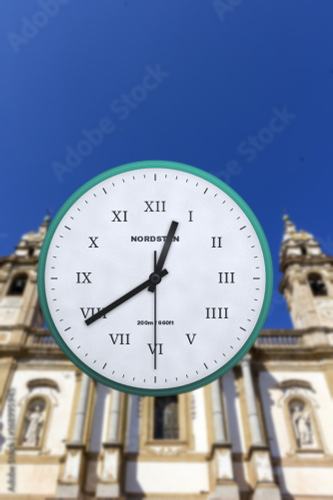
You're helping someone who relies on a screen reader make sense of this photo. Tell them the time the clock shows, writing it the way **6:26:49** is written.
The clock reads **12:39:30**
